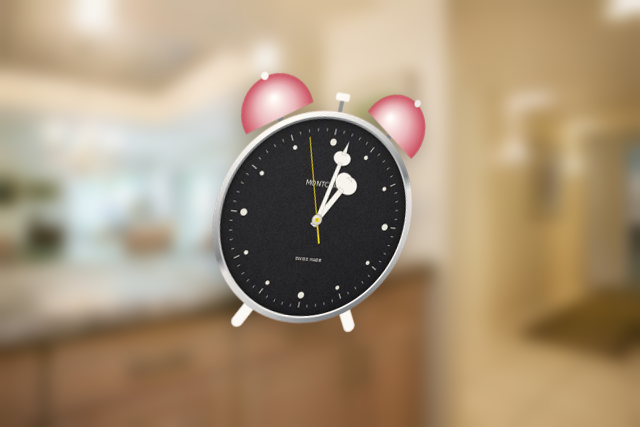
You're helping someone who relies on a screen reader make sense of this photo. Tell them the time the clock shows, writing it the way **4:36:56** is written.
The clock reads **1:01:57**
